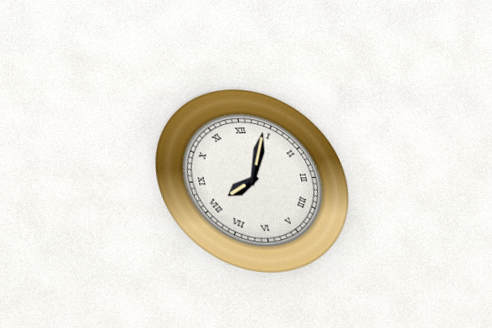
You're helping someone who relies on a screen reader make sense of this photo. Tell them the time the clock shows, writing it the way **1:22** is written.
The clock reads **8:04**
